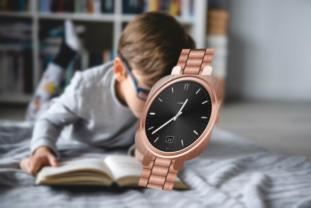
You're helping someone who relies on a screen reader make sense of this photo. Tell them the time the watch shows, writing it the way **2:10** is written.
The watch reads **12:38**
